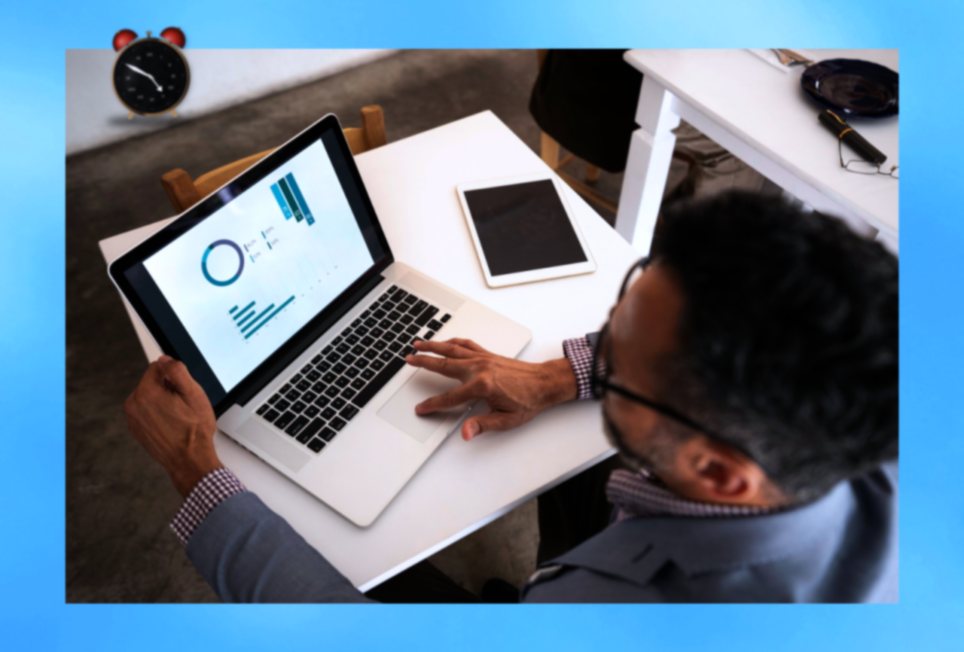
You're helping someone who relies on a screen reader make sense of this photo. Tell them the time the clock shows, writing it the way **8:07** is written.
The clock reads **4:50**
